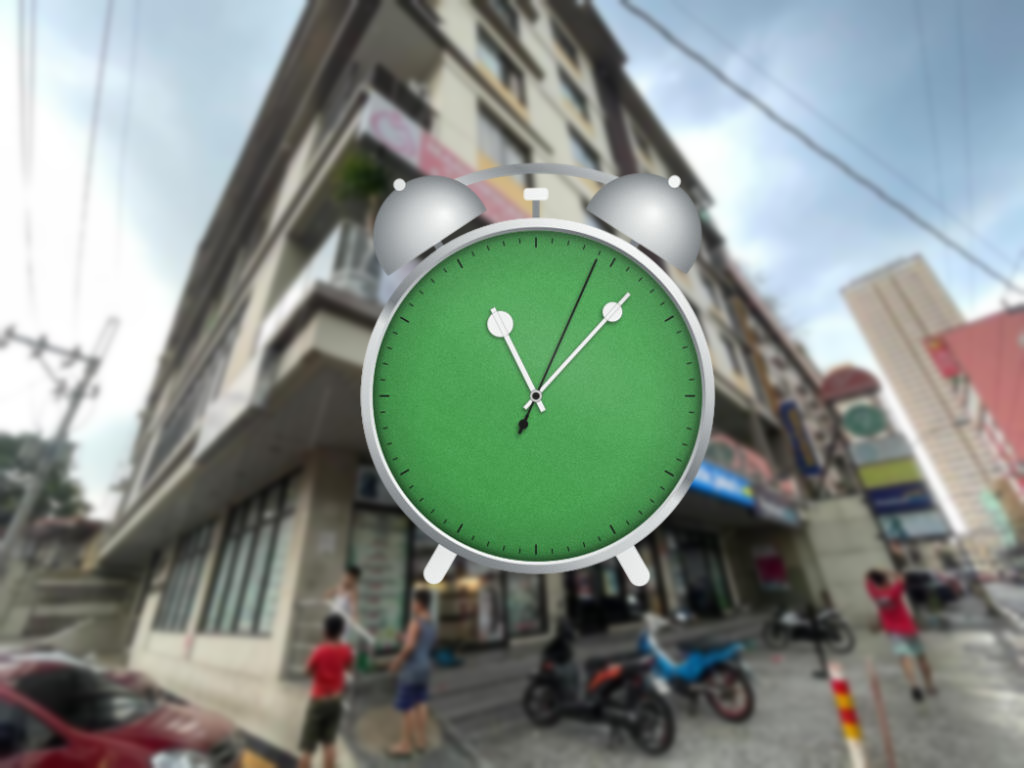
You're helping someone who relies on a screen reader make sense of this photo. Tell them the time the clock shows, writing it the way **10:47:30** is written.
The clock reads **11:07:04**
